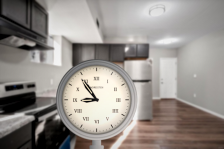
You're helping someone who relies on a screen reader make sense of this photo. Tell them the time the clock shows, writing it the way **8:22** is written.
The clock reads **8:54**
